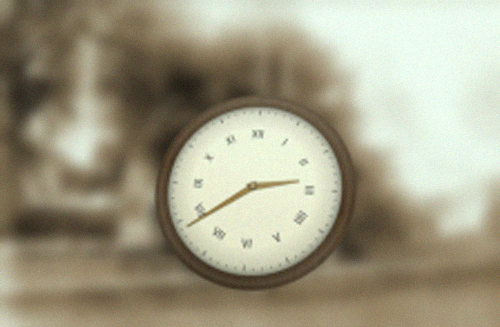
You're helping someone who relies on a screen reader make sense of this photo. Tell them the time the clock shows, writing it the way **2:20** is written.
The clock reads **2:39**
